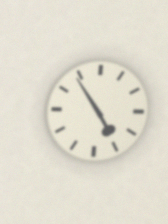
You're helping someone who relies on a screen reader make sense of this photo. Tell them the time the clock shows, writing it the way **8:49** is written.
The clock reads **4:54**
